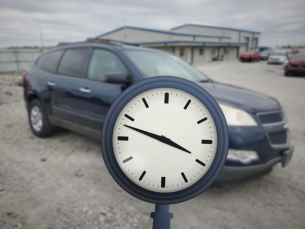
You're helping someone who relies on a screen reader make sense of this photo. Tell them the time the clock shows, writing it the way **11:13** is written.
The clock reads **3:48**
